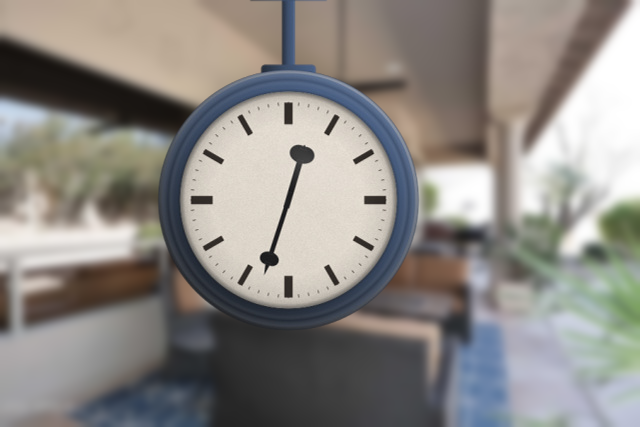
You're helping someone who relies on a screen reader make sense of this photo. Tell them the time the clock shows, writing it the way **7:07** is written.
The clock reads **12:33**
